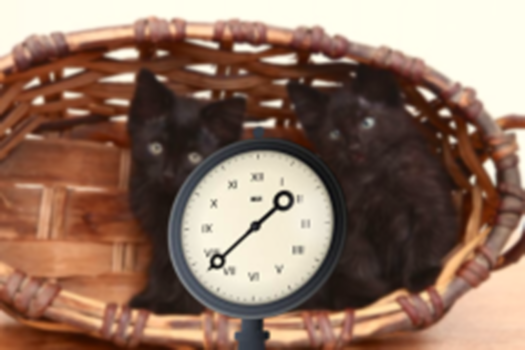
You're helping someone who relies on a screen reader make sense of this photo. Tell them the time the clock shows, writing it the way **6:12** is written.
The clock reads **1:38**
